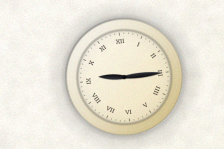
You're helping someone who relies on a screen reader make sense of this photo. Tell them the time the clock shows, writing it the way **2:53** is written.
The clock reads **9:15**
